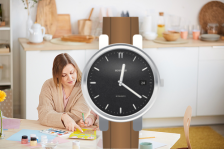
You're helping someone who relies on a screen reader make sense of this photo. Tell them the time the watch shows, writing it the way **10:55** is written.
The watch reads **12:21**
